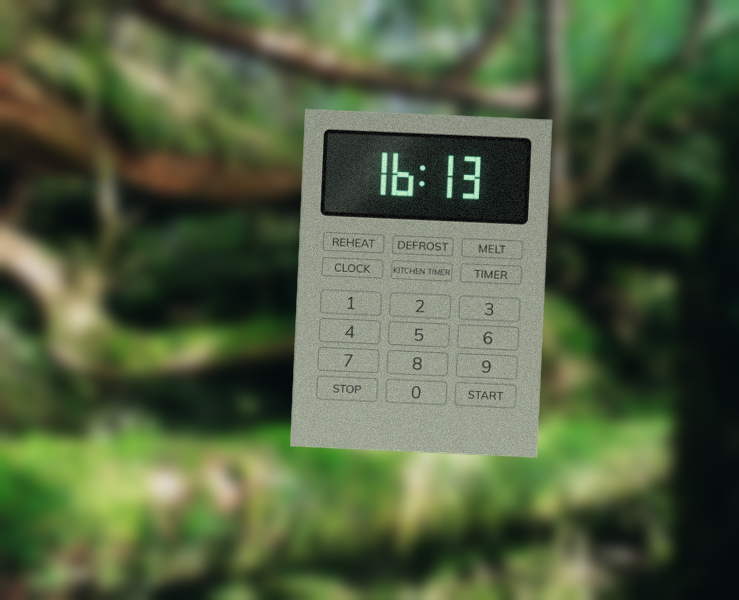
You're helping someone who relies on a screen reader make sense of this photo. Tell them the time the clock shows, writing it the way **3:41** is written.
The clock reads **16:13**
